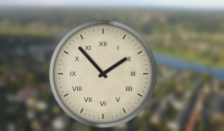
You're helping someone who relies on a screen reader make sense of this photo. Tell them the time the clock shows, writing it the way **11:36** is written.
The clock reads **1:53**
